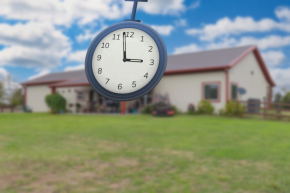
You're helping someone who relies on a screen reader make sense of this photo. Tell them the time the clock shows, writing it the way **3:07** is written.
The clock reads **2:58**
